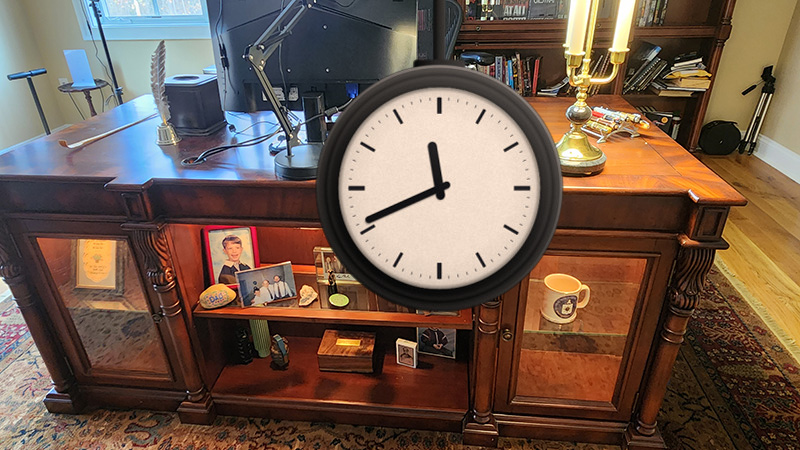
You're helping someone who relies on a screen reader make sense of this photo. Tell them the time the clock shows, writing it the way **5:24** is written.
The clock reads **11:41**
